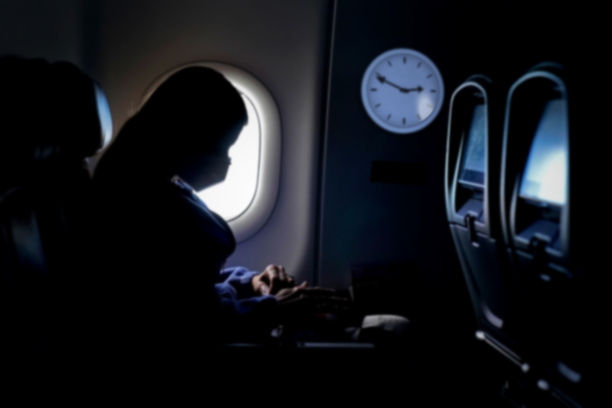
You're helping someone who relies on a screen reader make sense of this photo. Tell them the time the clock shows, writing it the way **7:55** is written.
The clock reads **2:49**
